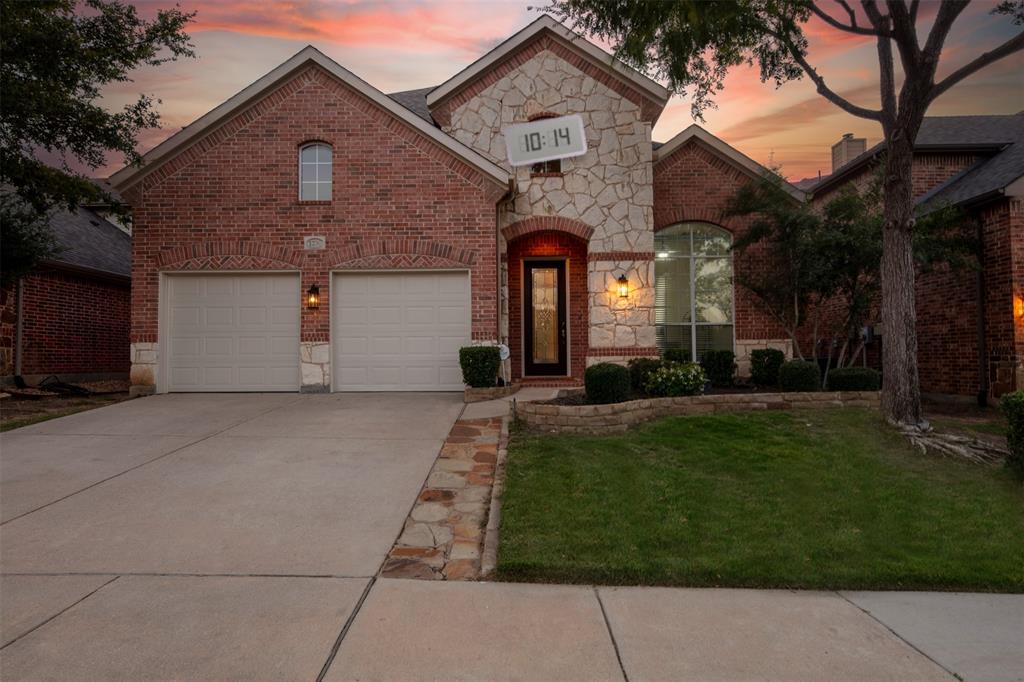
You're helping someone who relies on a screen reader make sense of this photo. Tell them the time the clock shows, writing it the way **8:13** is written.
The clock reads **10:14**
